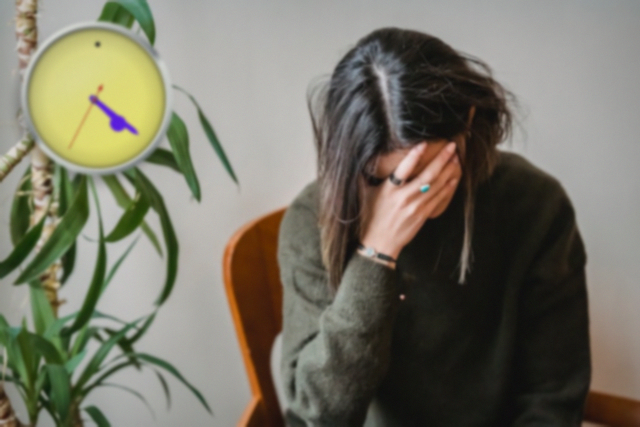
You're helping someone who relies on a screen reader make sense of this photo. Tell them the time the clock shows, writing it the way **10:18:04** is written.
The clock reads **4:20:34**
